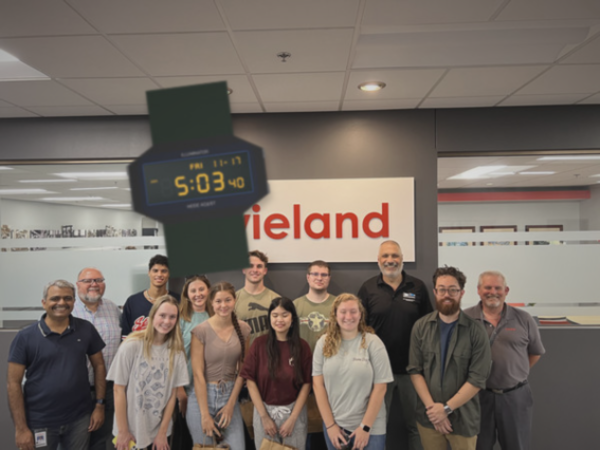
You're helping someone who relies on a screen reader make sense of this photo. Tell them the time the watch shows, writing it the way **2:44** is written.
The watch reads **5:03**
